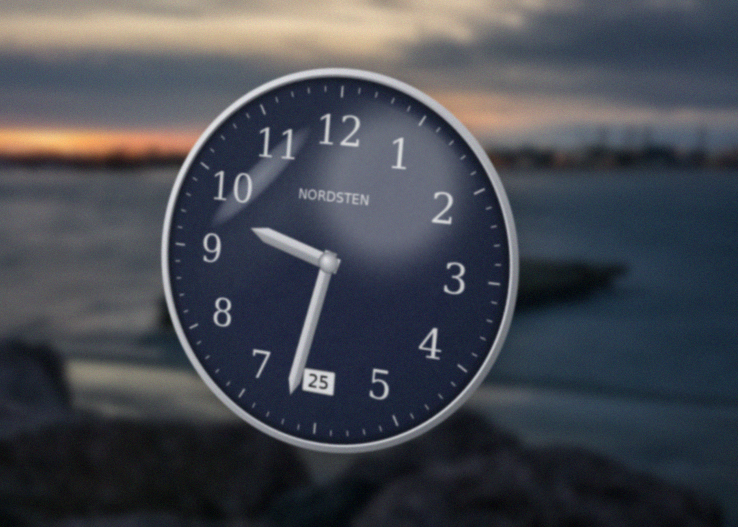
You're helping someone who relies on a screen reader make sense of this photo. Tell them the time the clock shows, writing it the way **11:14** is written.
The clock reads **9:32**
